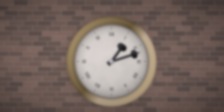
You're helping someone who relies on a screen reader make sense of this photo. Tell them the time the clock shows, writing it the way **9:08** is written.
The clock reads **1:12**
